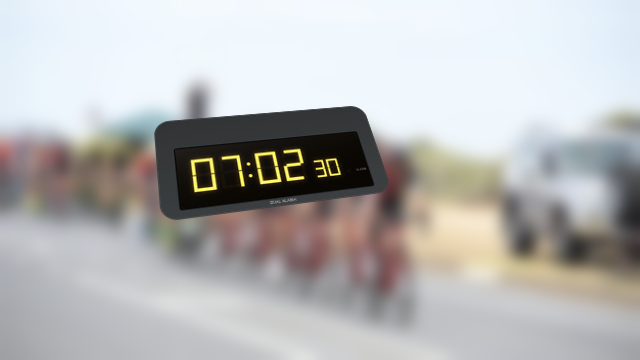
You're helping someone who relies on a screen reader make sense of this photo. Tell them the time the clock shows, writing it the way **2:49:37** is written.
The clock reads **7:02:30**
